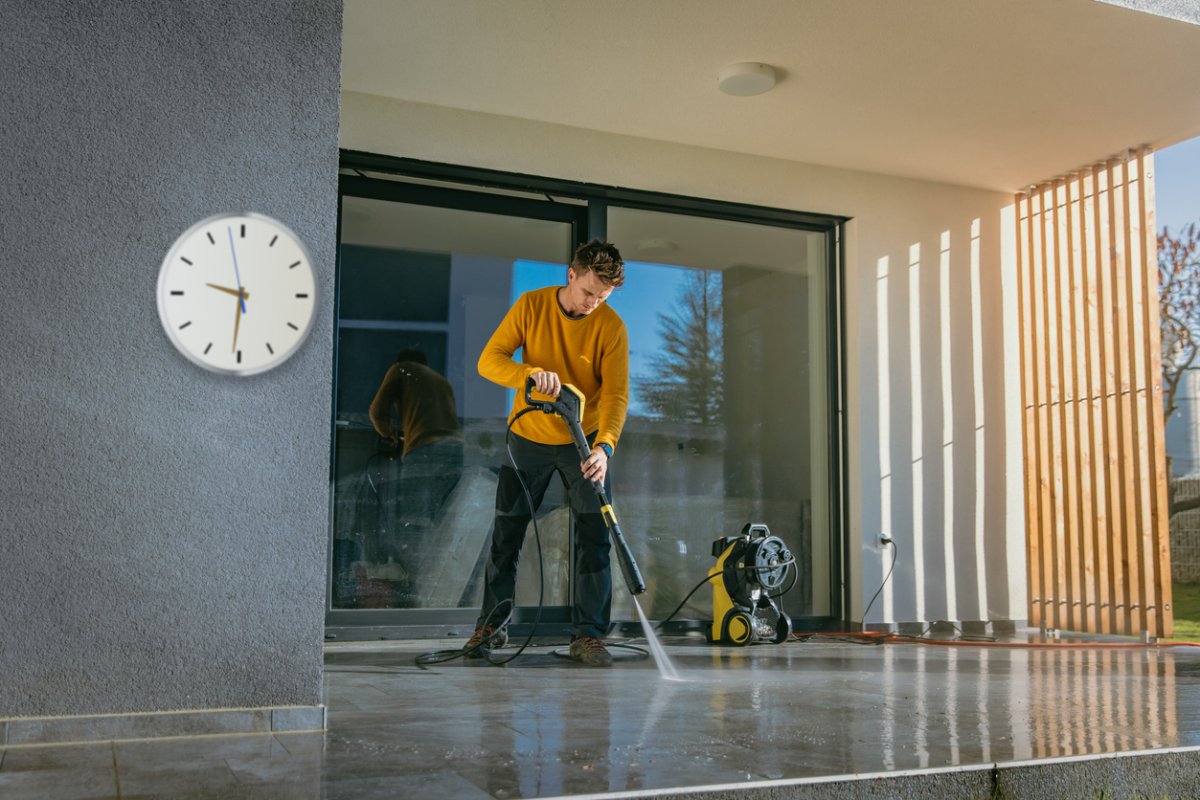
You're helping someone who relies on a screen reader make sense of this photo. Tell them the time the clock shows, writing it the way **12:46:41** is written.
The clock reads **9:30:58**
